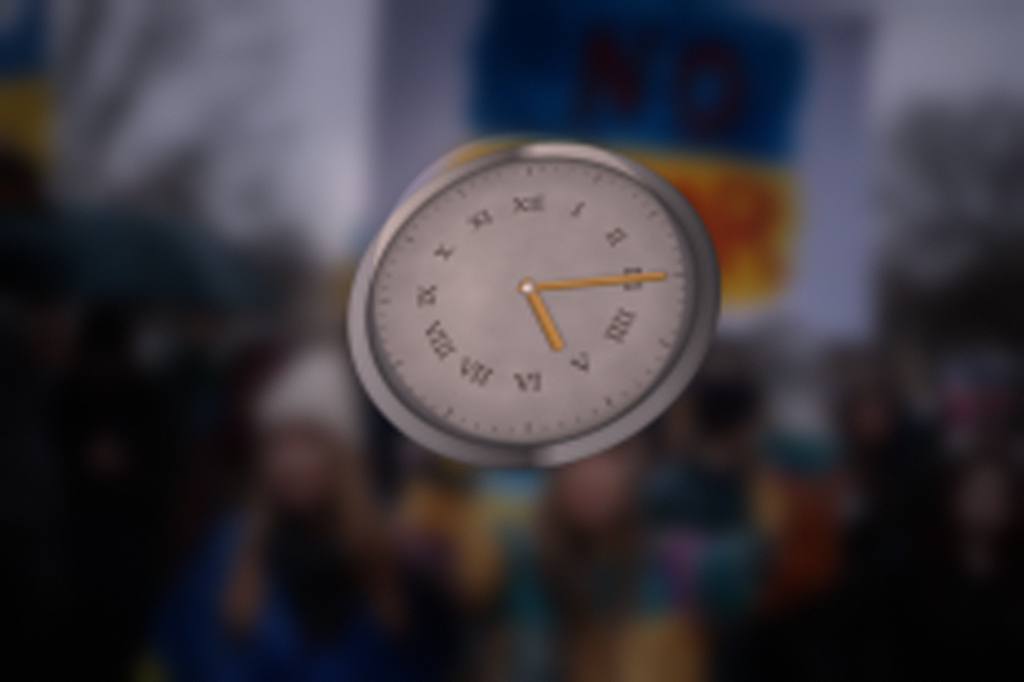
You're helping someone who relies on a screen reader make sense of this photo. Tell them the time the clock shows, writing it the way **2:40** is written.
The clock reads **5:15**
